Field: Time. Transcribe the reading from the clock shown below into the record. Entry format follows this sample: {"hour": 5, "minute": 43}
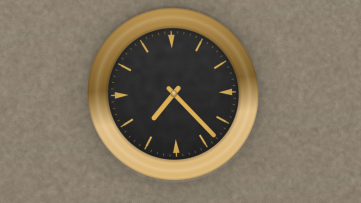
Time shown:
{"hour": 7, "minute": 23}
